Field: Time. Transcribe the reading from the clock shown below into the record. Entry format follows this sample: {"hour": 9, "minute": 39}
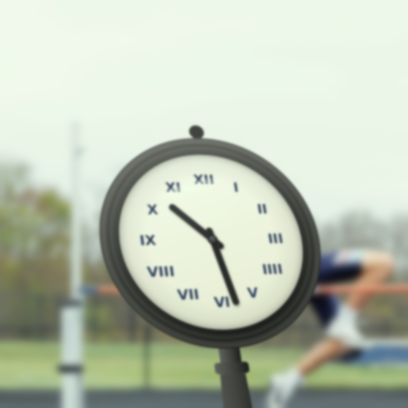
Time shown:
{"hour": 10, "minute": 28}
